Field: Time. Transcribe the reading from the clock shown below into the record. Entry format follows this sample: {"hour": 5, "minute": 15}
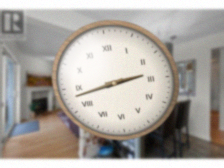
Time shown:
{"hour": 2, "minute": 43}
